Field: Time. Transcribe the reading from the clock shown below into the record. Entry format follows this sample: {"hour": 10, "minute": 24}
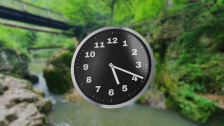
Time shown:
{"hour": 5, "minute": 19}
